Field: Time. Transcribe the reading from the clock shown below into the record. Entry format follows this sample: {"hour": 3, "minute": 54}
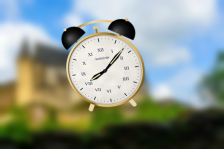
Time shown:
{"hour": 8, "minute": 8}
